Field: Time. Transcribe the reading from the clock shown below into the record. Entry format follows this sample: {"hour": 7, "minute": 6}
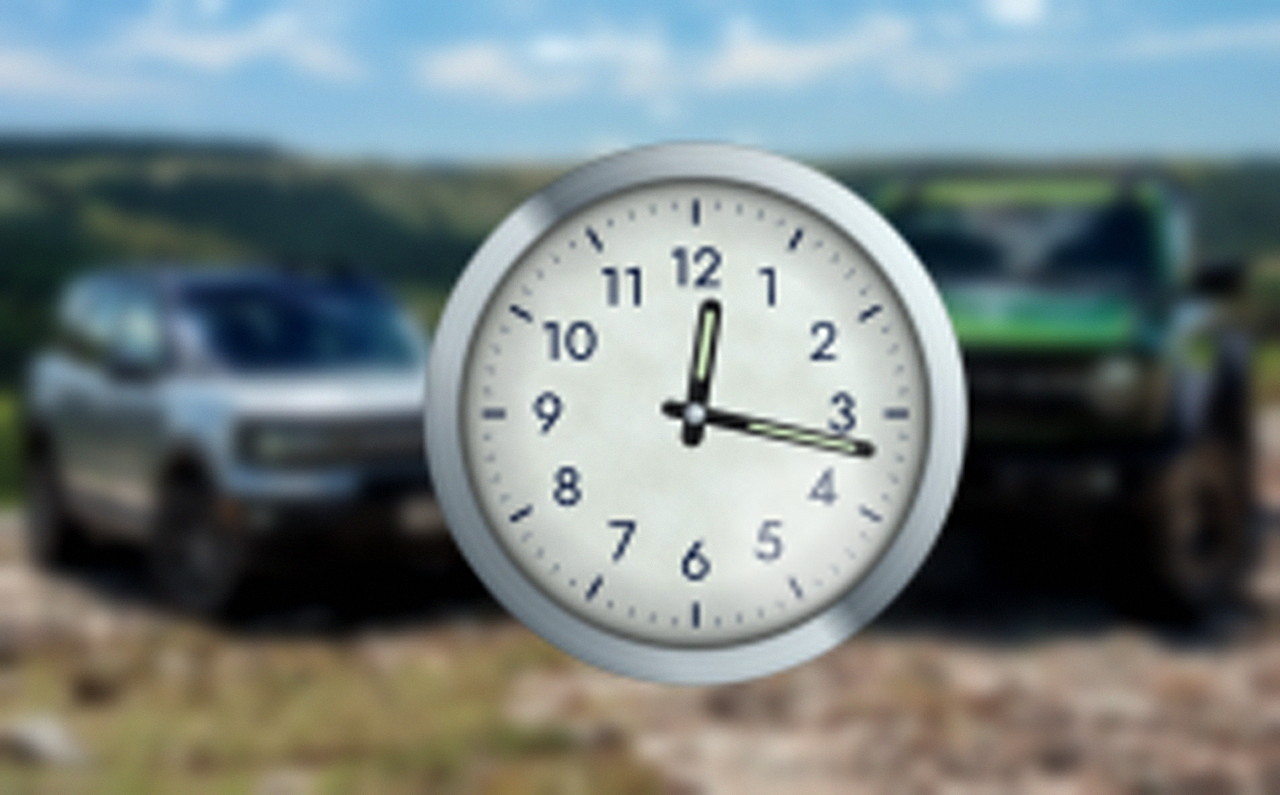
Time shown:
{"hour": 12, "minute": 17}
